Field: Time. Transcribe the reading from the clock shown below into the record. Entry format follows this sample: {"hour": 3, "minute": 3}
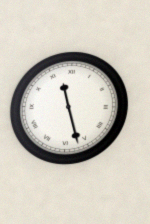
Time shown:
{"hour": 11, "minute": 27}
